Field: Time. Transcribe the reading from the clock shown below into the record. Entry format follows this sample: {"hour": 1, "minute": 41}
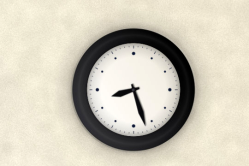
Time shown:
{"hour": 8, "minute": 27}
